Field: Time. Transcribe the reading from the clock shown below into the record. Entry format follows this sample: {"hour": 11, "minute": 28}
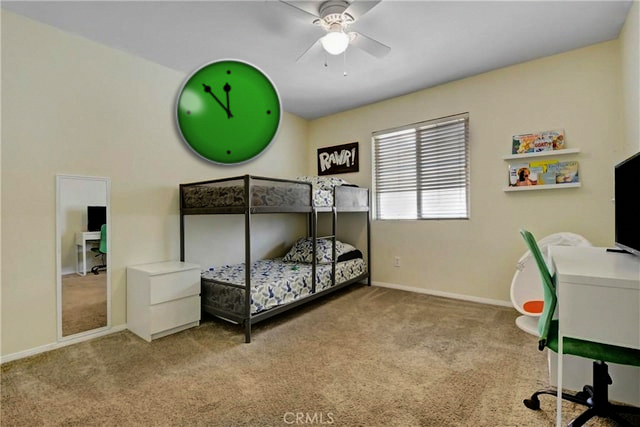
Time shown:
{"hour": 11, "minute": 53}
